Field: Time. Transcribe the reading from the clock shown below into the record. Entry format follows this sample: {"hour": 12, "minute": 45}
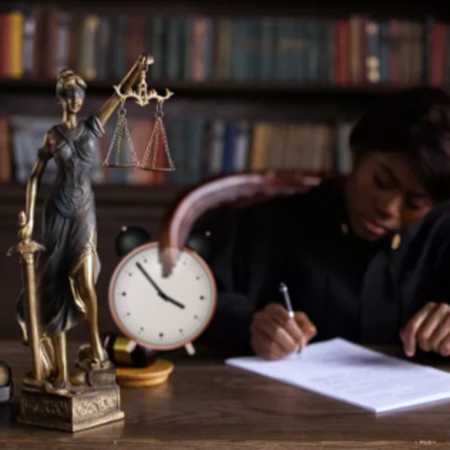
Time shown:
{"hour": 3, "minute": 53}
